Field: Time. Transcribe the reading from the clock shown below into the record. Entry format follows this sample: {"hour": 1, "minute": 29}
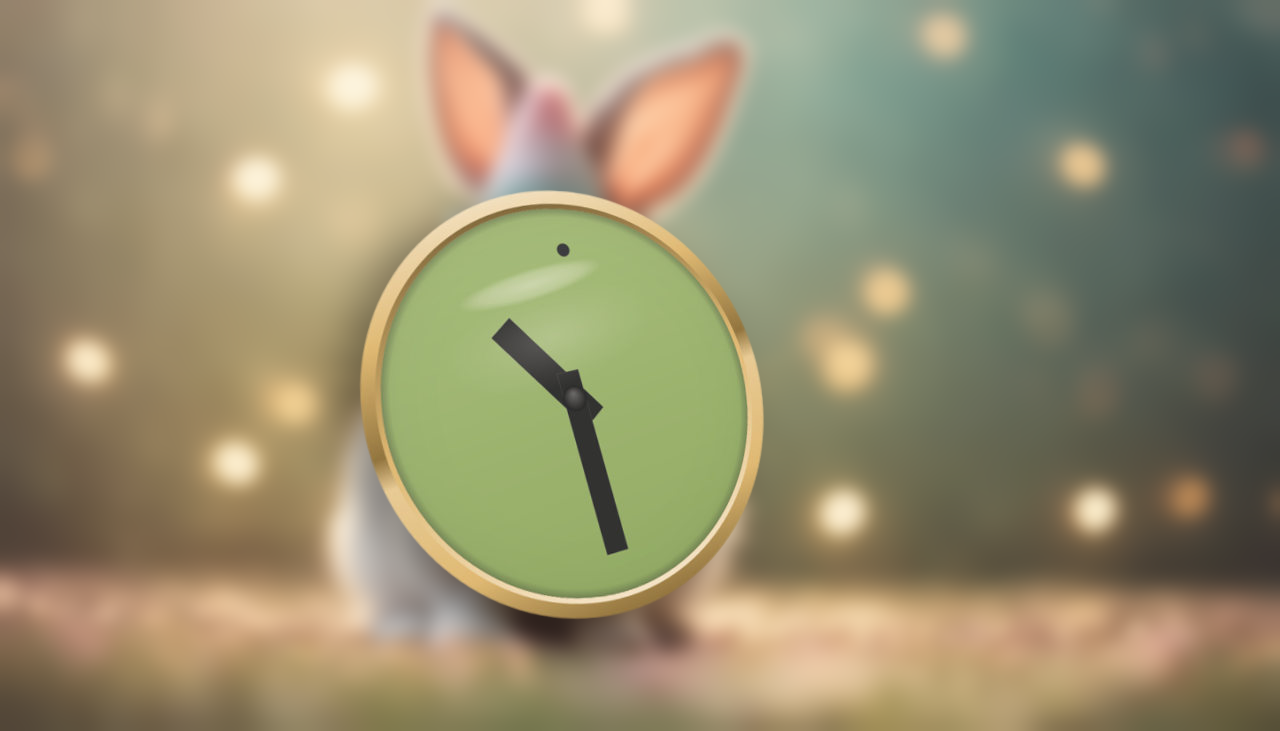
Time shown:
{"hour": 10, "minute": 28}
